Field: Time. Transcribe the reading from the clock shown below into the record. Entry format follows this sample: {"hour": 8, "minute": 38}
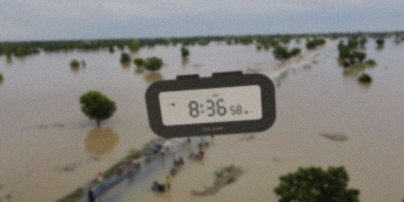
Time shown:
{"hour": 8, "minute": 36}
